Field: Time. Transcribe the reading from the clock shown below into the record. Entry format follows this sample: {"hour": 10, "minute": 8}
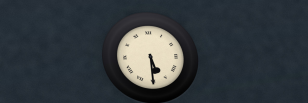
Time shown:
{"hour": 5, "minute": 30}
